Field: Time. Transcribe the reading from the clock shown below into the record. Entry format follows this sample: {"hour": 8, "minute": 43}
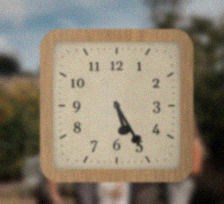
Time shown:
{"hour": 5, "minute": 25}
